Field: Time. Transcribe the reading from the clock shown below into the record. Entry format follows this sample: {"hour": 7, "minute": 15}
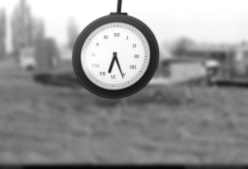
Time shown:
{"hour": 6, "minute": 26}
